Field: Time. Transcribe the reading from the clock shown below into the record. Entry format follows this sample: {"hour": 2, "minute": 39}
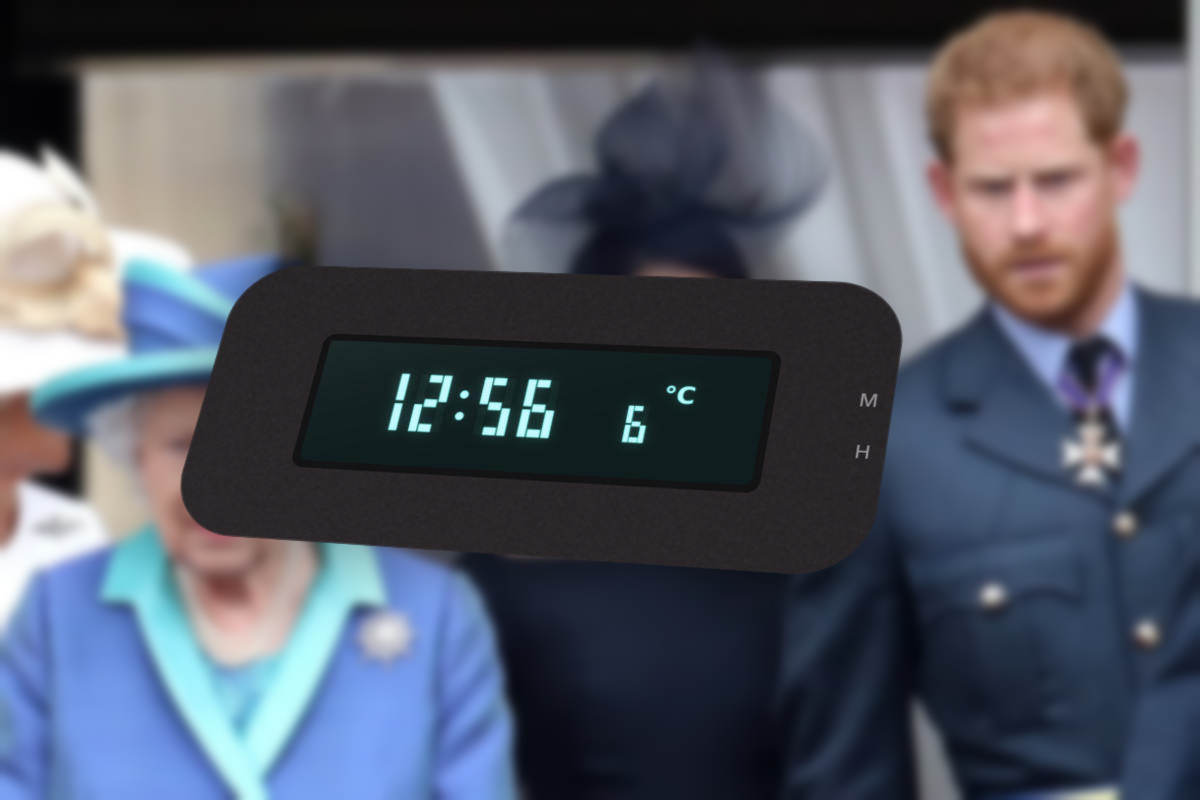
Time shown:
{"hour": 12, "minute": 56}
